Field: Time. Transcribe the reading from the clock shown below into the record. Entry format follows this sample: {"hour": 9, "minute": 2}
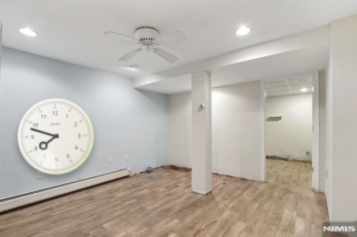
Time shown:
{"hour": 7, "minute": 48}
